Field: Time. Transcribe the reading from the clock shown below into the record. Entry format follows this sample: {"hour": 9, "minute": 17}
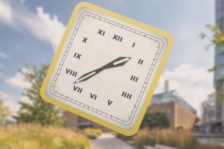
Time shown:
{"hour": 1, "minute": 37}
